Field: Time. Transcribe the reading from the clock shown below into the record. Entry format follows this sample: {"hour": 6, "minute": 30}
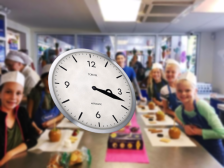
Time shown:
{"hour": 3, "minute": 18}
